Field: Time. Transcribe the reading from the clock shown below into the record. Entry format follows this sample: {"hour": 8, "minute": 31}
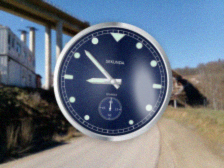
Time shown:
{"hour": 8, "minute": 52}
